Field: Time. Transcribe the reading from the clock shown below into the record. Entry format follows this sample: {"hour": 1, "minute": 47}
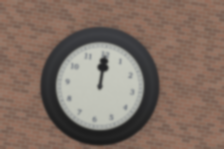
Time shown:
{"hour": 12, "minute": 0}
